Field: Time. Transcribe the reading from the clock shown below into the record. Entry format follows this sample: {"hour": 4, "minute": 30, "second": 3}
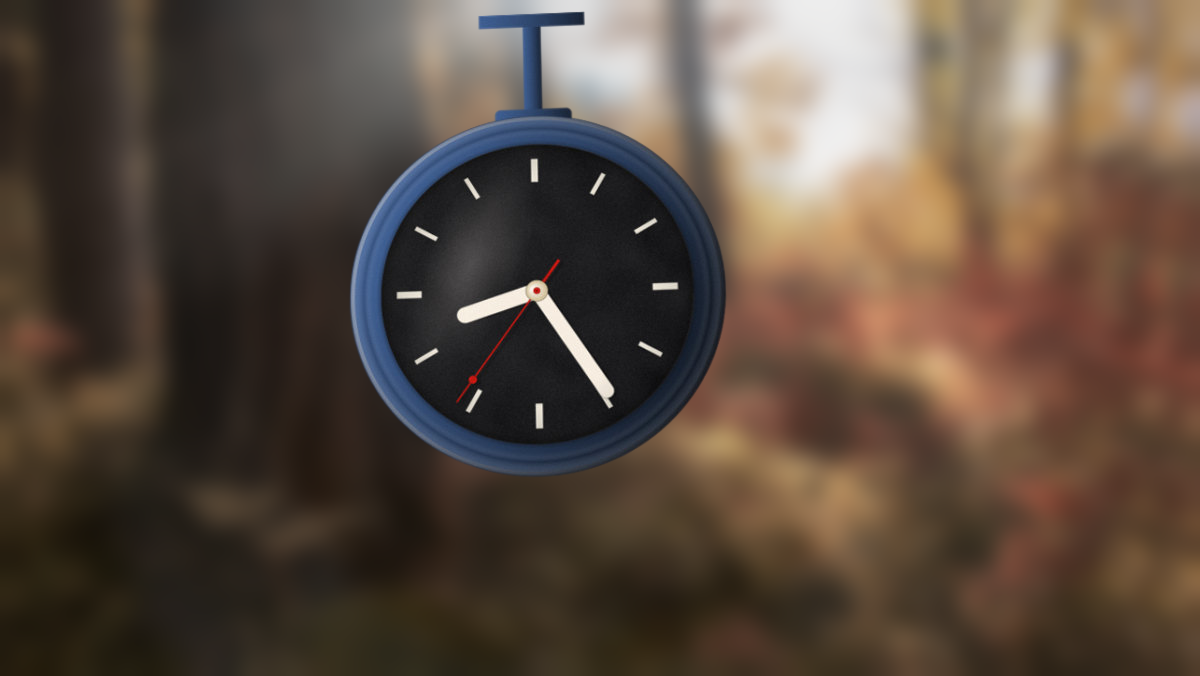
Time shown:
{"hour": 8, "minute": 24, "second": 36}
